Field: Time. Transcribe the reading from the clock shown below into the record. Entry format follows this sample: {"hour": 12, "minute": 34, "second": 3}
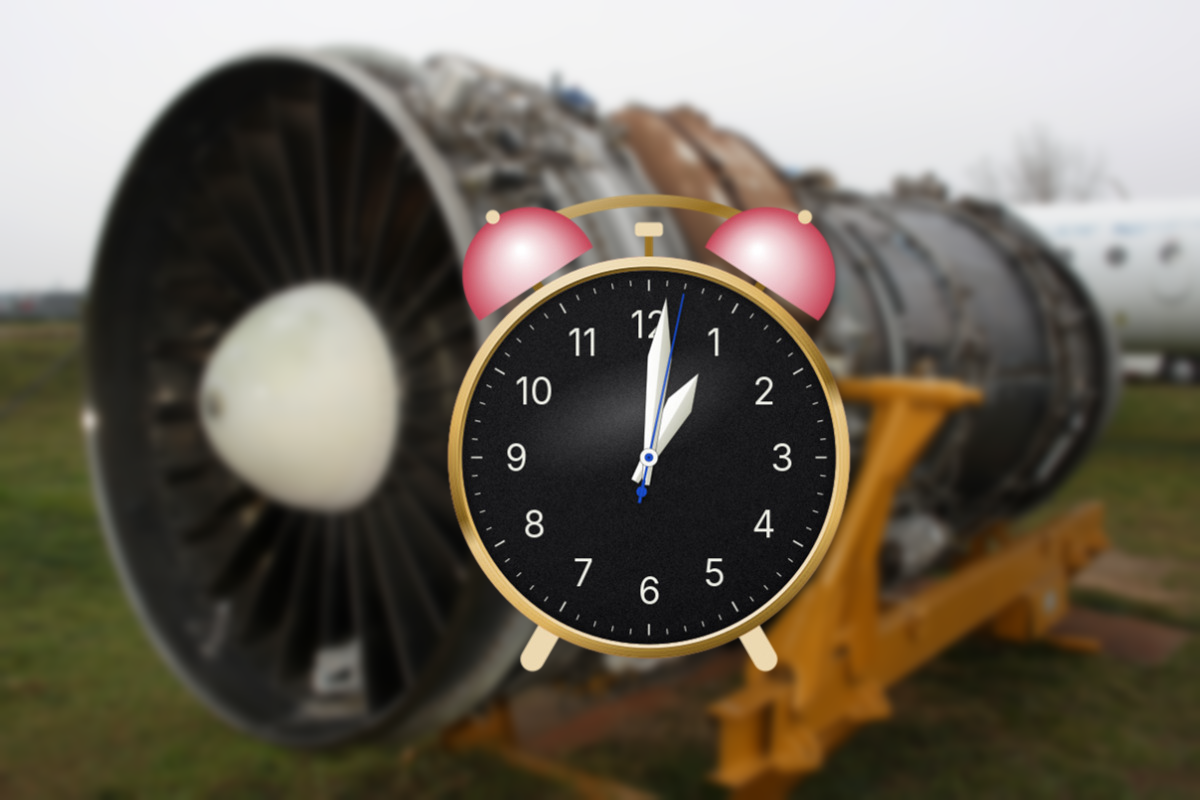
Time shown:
{"hour": 1, "minute": 1, "second": 2}
